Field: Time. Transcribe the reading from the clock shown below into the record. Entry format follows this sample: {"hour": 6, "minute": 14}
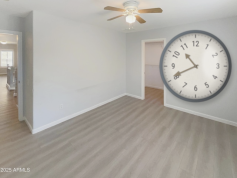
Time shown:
{"hour": 10, "minute": 41}
